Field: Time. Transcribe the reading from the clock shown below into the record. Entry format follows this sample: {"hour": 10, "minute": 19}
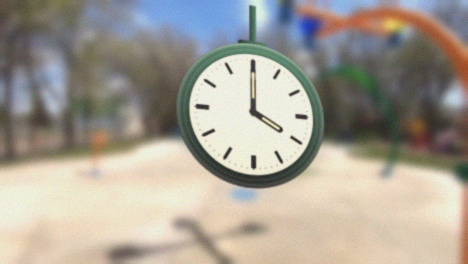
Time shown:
{"hour": 4, "minute": 0}
